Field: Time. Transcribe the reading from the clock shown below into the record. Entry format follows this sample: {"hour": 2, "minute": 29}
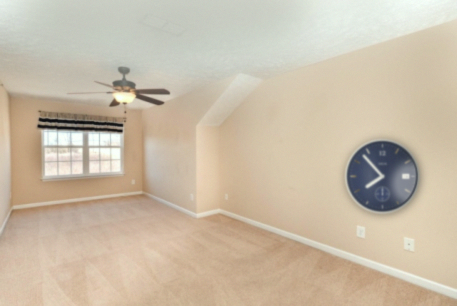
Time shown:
{"hour": 7, "minute": 53}
